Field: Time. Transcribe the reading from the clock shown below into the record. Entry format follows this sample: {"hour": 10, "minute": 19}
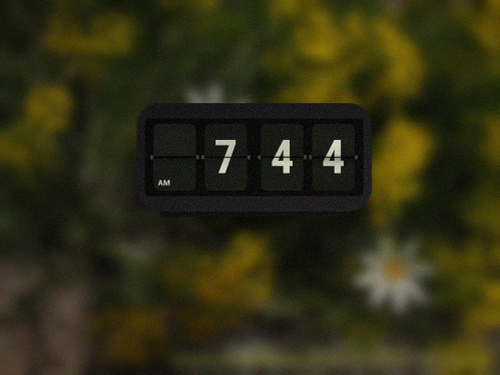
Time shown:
{"hour": 7, "minute": 44}
